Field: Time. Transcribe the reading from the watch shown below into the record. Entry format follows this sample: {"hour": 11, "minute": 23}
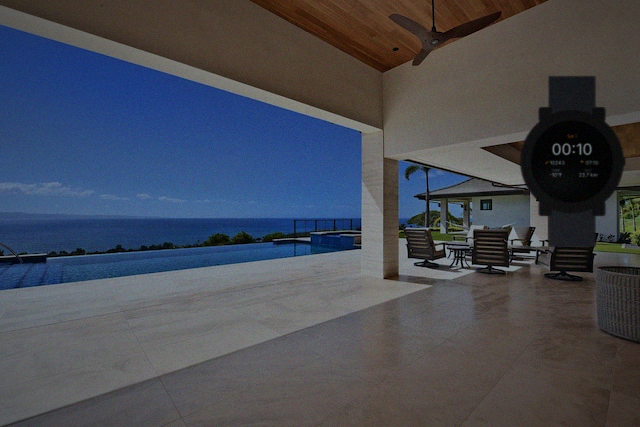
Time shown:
{"hour": 0, "minute": 10}
